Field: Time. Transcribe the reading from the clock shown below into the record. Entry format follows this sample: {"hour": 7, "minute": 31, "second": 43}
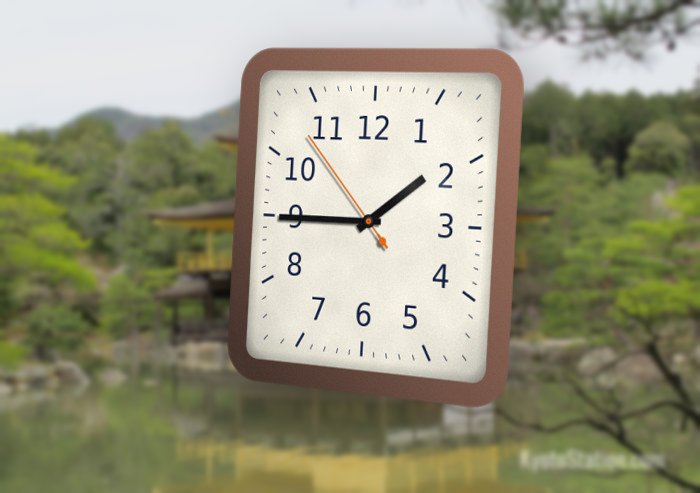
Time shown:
{"hour": 1, "minute": 44, "second": 53}
